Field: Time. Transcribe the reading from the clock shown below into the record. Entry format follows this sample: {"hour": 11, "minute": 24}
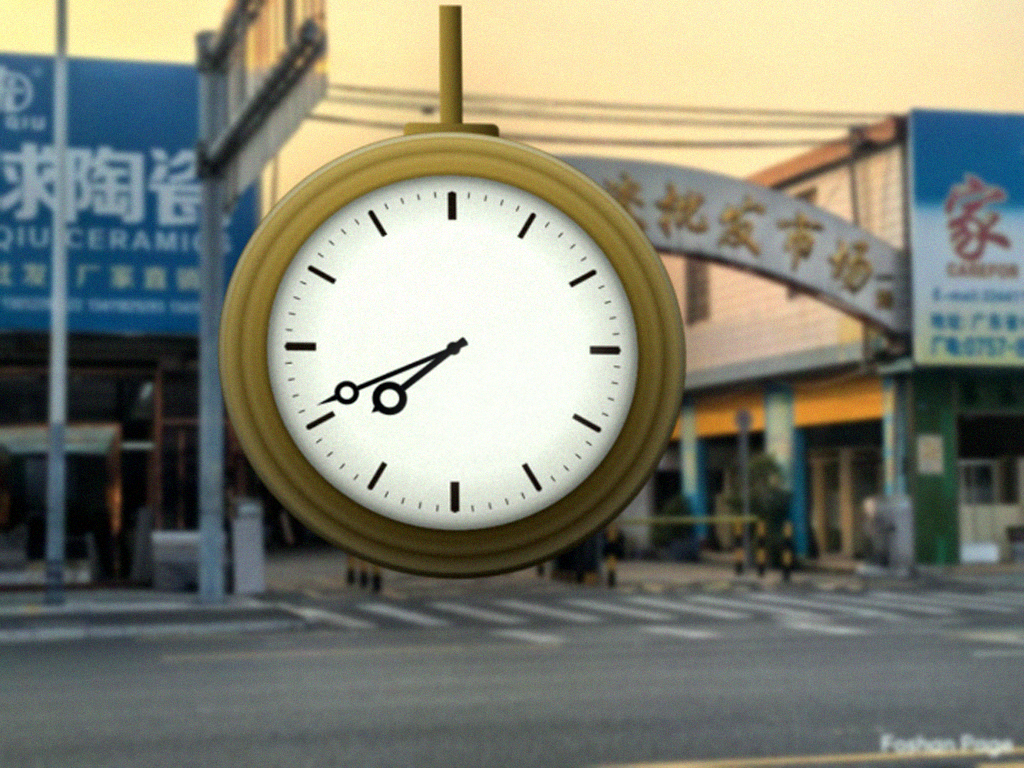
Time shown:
{"hour": 7, "minute": 41}
